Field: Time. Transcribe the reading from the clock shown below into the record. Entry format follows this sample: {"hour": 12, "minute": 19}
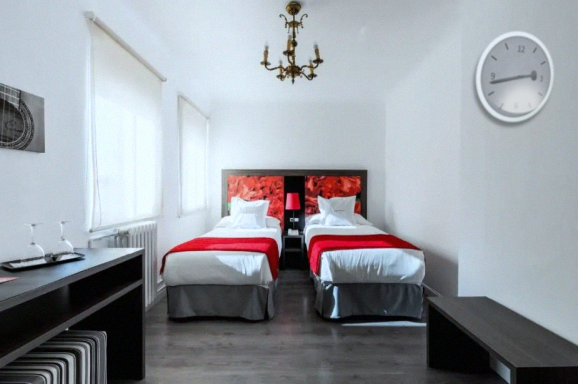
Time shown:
{"hour": 2, "minute": 43}
